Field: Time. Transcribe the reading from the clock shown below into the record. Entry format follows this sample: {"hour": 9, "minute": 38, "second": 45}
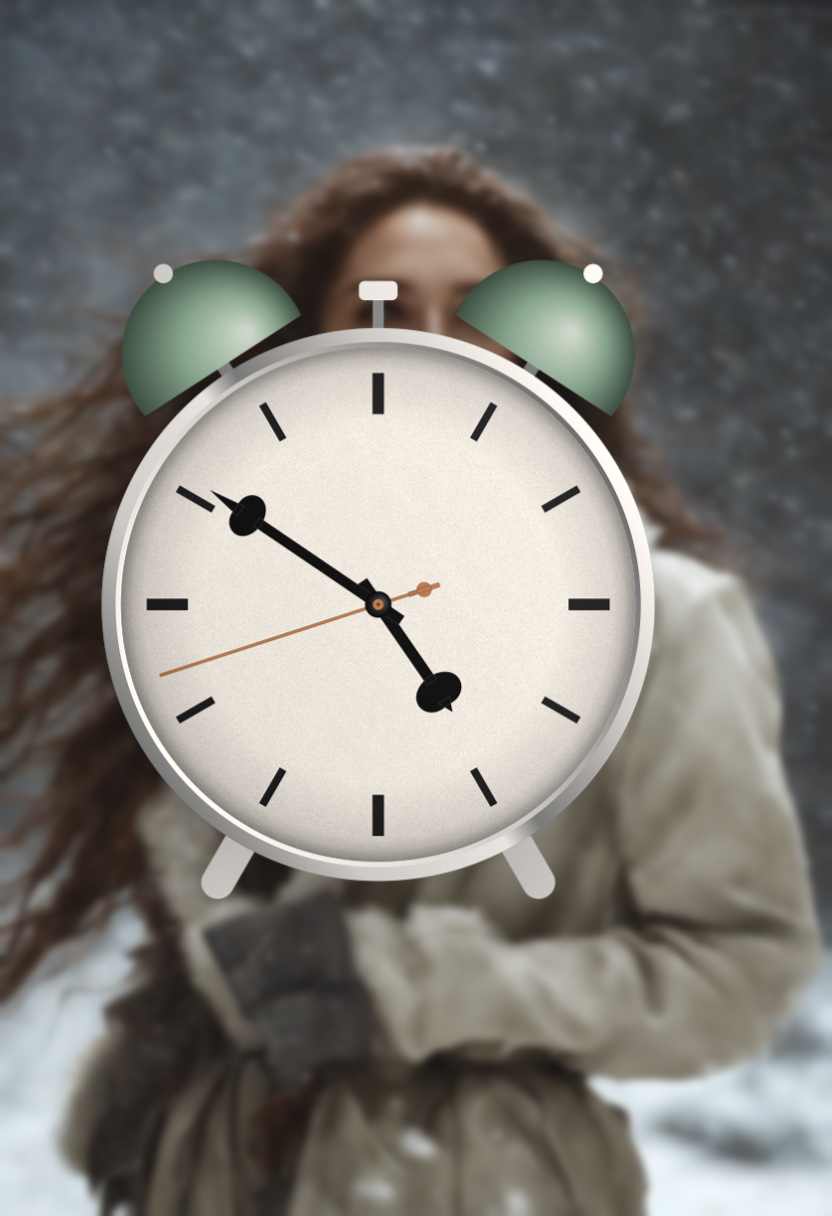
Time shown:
{"hour": 4, "minute": 50, "second": 42}
